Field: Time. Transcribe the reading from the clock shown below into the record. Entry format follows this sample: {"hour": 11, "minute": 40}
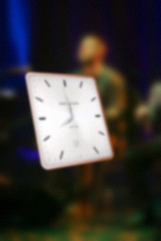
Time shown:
{"hour": 7, "minute": 59}
